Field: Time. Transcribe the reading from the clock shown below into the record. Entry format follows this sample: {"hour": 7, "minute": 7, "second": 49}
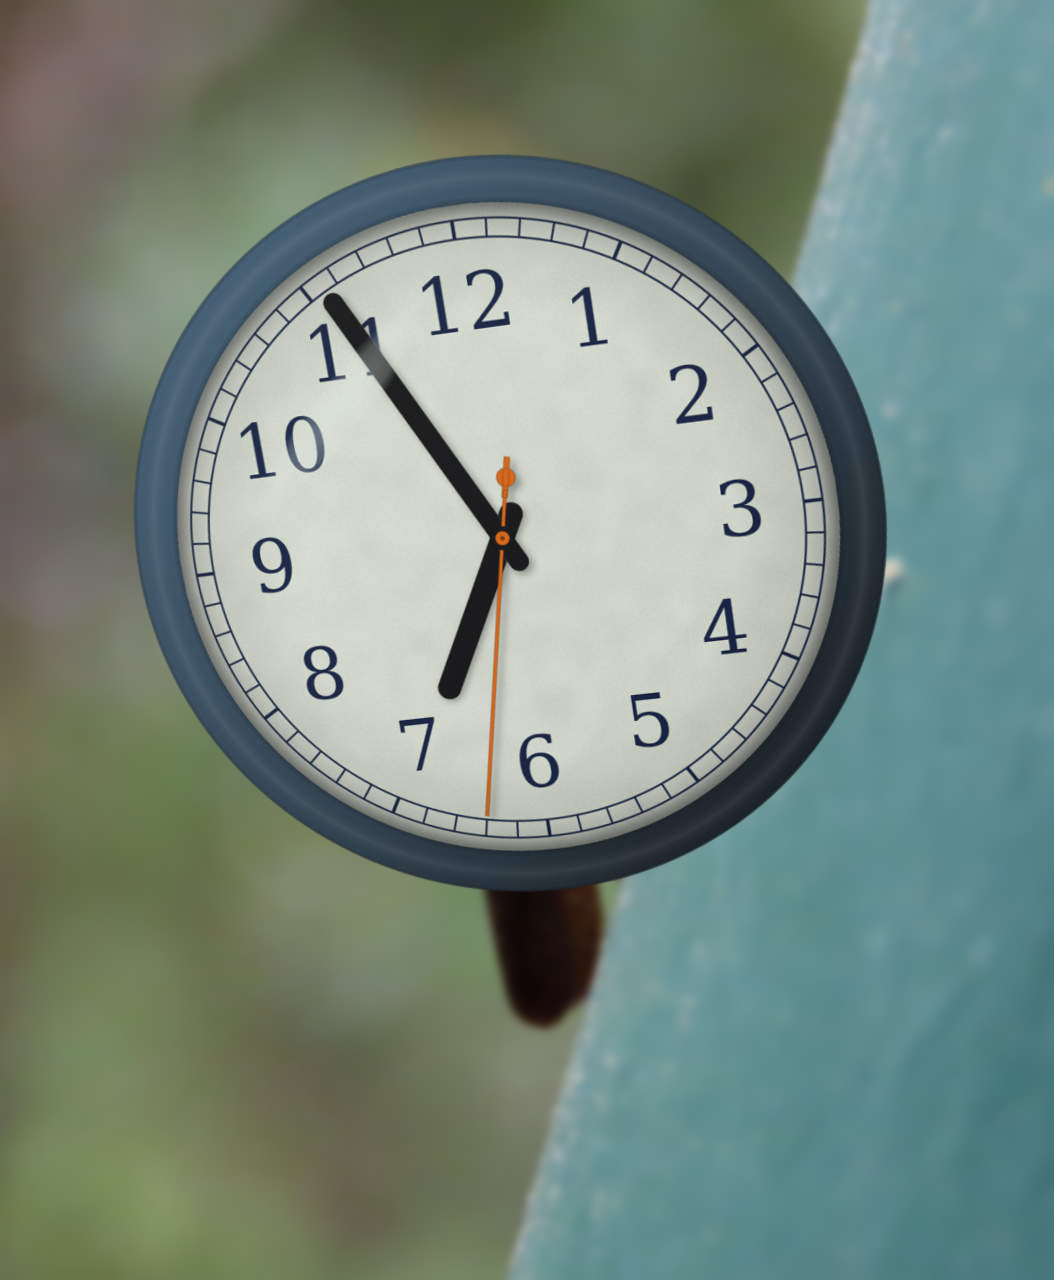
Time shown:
{"hour": 6, "minute": 55, "second": 32}
